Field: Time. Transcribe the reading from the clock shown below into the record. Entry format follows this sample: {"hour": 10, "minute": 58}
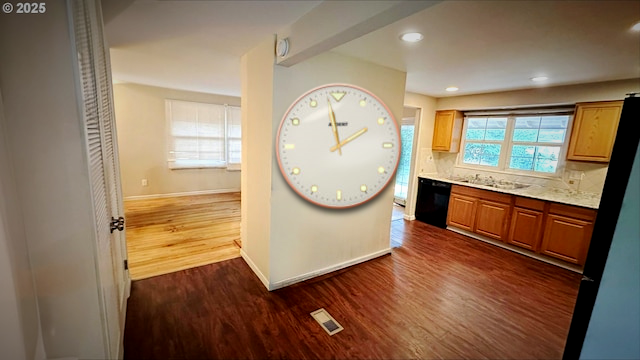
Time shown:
{"hour": 1, "minute": 58}
